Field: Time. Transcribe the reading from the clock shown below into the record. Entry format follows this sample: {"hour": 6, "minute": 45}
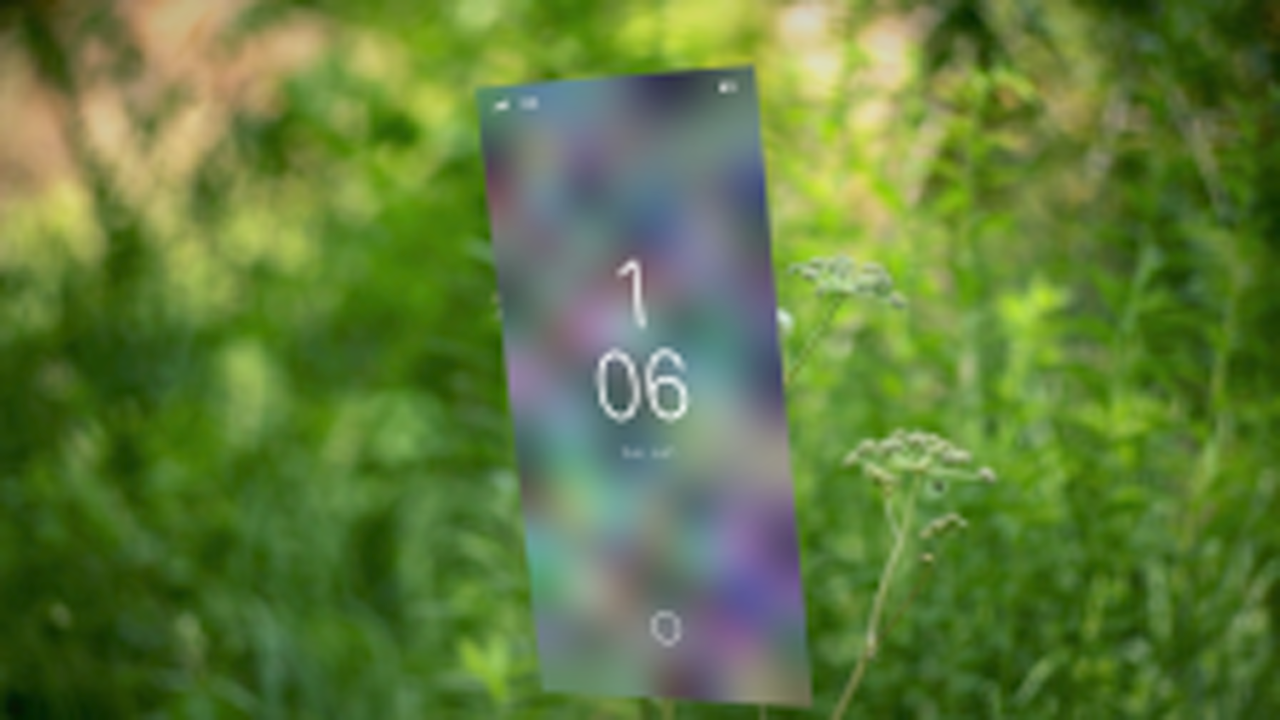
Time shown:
{"hour": 1, "minute": 6}
